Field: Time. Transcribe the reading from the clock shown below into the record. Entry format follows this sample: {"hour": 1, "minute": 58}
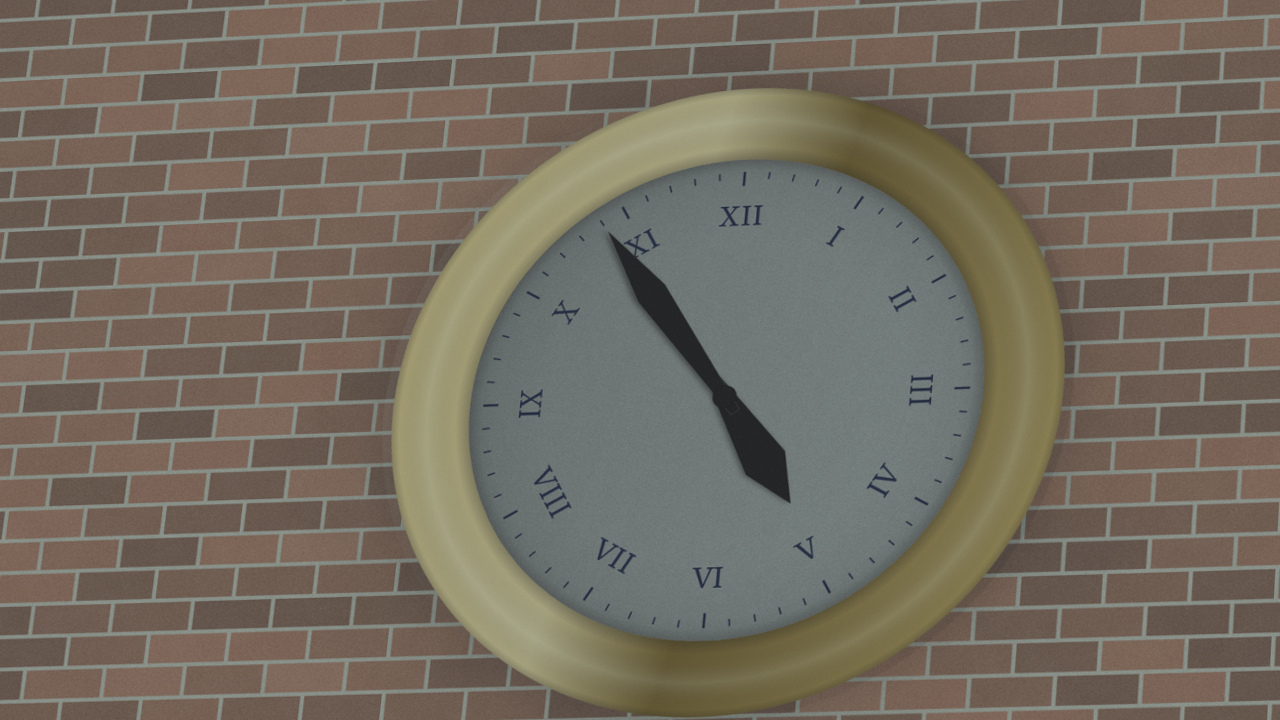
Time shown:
{"hour": 4, "minute": 54}
